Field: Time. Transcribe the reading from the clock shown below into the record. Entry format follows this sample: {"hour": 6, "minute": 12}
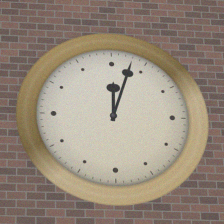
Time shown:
{"hour": 12, "minute": 3}
